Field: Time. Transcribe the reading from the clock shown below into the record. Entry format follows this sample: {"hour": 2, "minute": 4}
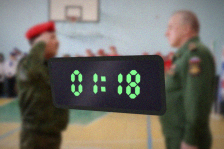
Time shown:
{"hour": 1, "minute": 18}
